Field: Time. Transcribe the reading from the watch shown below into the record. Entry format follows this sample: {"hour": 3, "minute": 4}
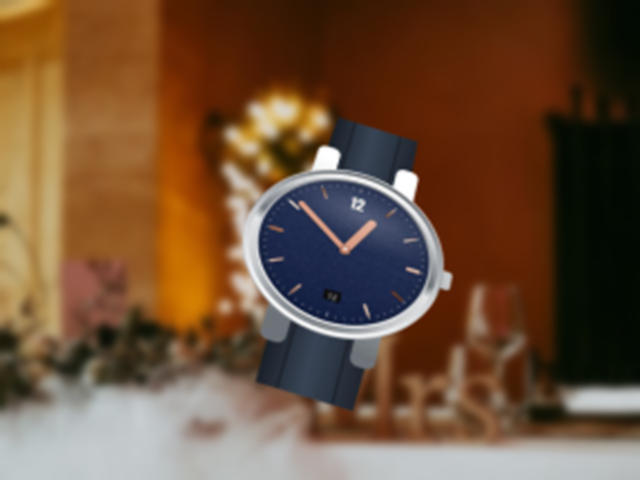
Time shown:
{"hour": 12, "minute": 51}
